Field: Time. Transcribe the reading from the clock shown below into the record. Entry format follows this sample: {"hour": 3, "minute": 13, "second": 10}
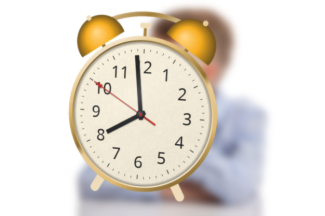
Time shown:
{"hour": 7, "minute": 58, "second": 50}
